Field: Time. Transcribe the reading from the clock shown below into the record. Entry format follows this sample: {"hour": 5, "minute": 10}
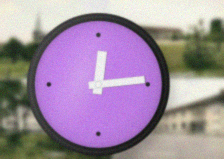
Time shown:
{"hour": 12, "minute": 14}
